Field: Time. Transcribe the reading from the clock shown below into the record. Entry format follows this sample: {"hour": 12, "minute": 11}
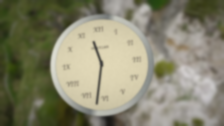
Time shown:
{"hour": 11, "minute": 32}
